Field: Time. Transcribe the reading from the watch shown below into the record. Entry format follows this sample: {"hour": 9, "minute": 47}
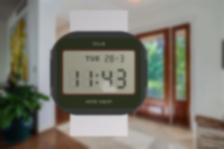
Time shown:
{"hour": 11, "minute": 43}
